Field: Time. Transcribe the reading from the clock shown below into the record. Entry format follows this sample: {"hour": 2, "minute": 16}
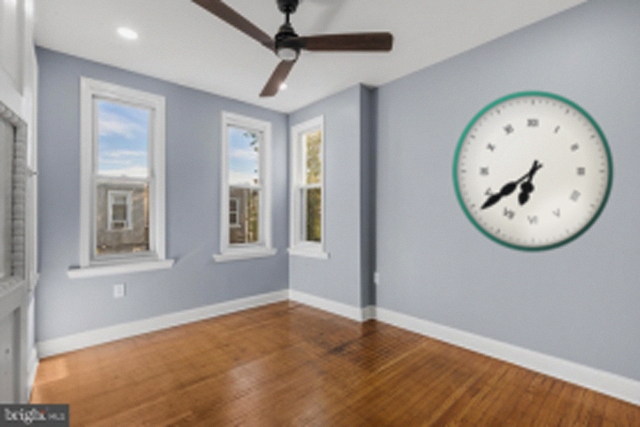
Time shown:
{"hour": 6, "minute": 39}
